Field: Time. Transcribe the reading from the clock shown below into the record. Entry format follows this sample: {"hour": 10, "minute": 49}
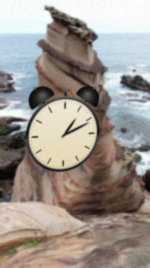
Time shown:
{"hour": 1, "minute": 11}
